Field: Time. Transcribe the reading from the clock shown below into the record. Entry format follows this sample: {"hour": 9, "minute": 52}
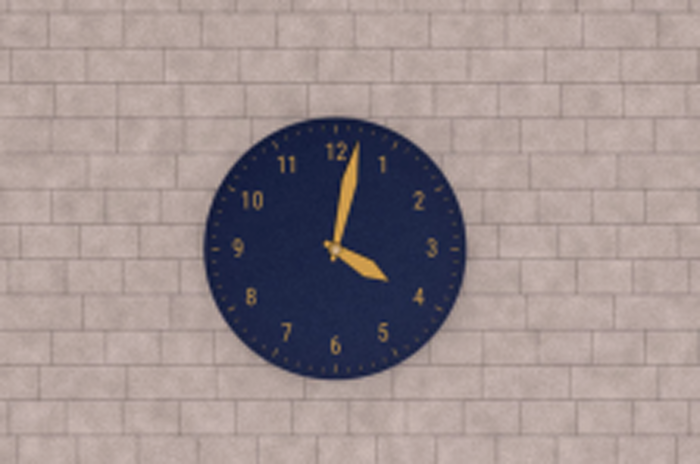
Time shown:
{"hour": 4, "minute": 2}
